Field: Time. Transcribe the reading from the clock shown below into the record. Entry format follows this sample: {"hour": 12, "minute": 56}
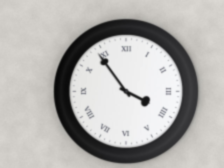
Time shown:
{"hour": 3, "minute": 54}
